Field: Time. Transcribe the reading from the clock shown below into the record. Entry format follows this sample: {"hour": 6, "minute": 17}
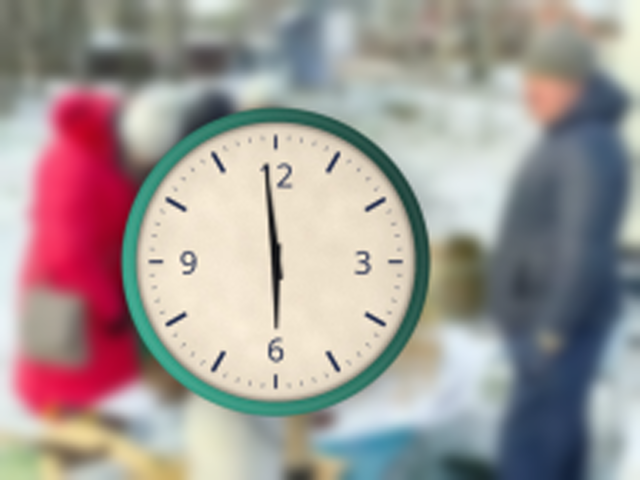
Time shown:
{"hour": 5, "minute": 59}
